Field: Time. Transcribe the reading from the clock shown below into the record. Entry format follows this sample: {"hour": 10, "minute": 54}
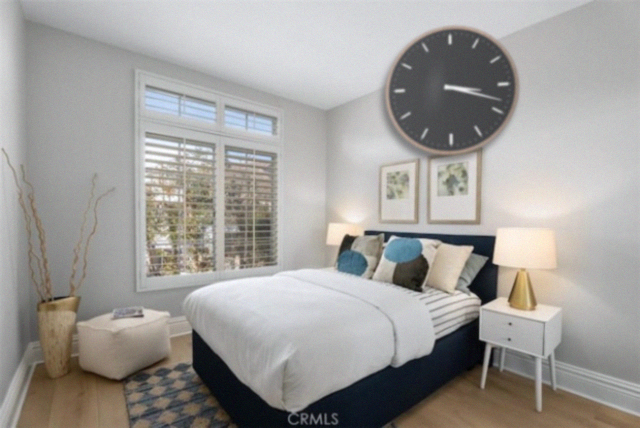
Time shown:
{"hour": 3, "minute": 18}
